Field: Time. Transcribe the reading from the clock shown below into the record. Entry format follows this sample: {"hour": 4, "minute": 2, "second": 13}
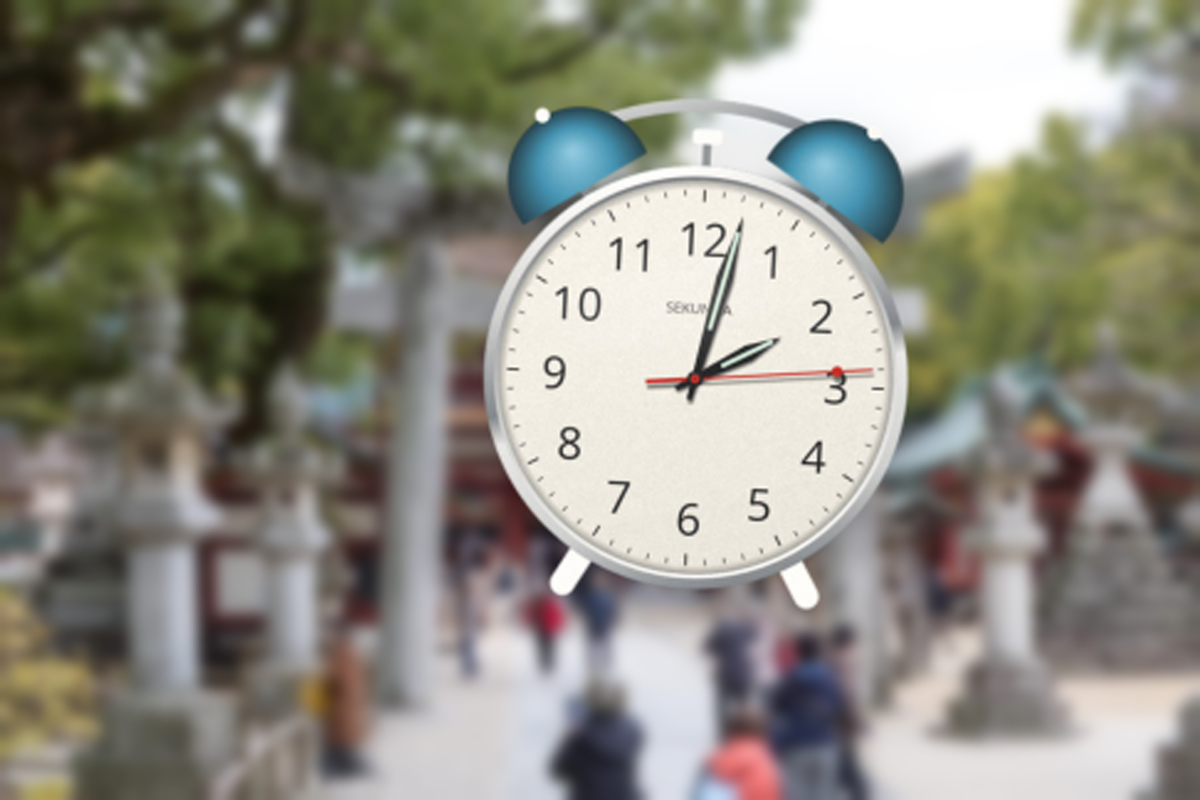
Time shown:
{"hour": 2, "minute": 2, "second": 14}
